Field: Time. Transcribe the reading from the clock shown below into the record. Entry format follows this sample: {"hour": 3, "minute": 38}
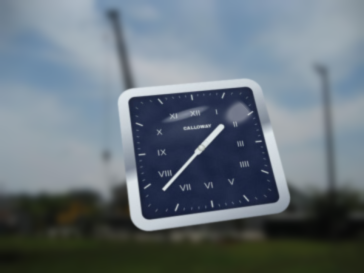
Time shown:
{"hour": 1, "minute": 38}
